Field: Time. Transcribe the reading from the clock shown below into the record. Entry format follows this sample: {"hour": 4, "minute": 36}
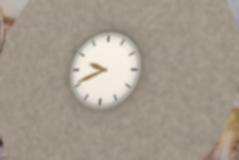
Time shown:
{"hour": 9, "minute": 41}
